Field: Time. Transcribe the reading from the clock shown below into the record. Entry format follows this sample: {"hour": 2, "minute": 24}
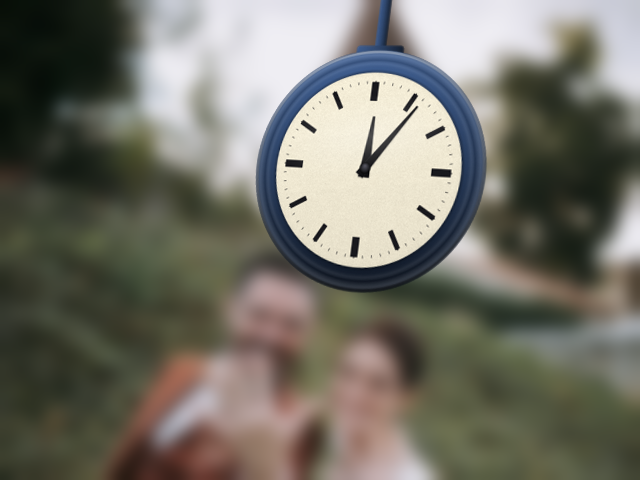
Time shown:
{"hour": 12, "minute": 6}
